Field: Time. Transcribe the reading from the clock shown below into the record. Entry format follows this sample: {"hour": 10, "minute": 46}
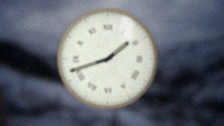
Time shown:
{"hour": 1, "minute": 42}
